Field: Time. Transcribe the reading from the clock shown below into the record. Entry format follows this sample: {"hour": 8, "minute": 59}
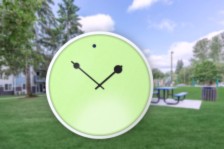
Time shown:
{"hour": 1, "minute": 53}
